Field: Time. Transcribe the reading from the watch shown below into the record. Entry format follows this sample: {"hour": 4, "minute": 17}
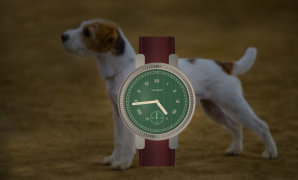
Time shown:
{"hour": 4, "minute": 44}
